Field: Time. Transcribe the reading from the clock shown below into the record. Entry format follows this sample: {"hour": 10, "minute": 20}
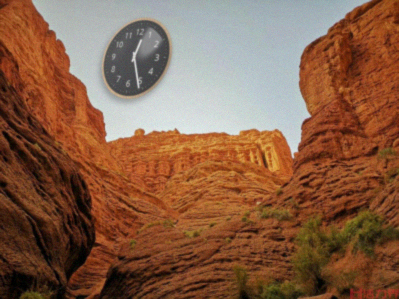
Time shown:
{"hour": 12, "minute": 26}
